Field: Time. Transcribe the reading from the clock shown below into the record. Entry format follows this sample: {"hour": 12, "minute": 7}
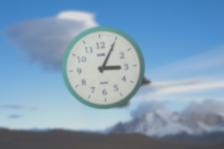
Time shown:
{"hour": 3, "minute": 5}
